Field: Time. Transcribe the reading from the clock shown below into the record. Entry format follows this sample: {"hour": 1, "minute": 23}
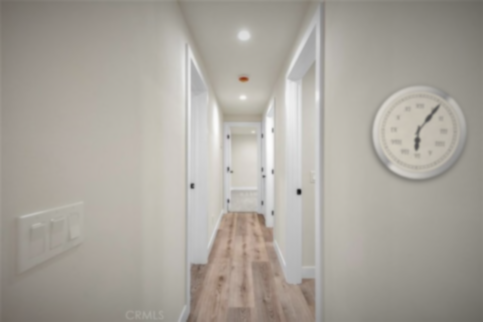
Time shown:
{"hour": 6, "minute": 6}
